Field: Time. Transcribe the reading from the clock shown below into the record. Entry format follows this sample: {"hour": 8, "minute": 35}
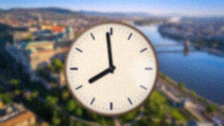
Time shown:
{"hour": 7, "minute": 59}
